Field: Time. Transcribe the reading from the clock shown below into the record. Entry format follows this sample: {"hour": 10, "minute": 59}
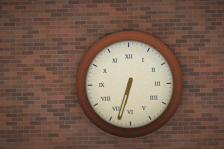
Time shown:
{"hour": 6, "minute": 33}
